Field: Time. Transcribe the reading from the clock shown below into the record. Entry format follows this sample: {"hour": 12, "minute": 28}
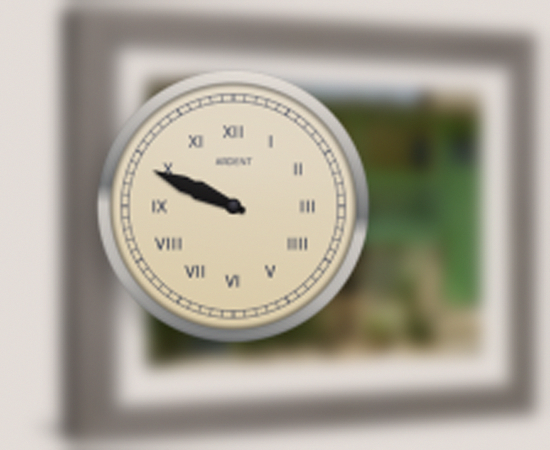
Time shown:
{"hour": 9, "minute": 49}
